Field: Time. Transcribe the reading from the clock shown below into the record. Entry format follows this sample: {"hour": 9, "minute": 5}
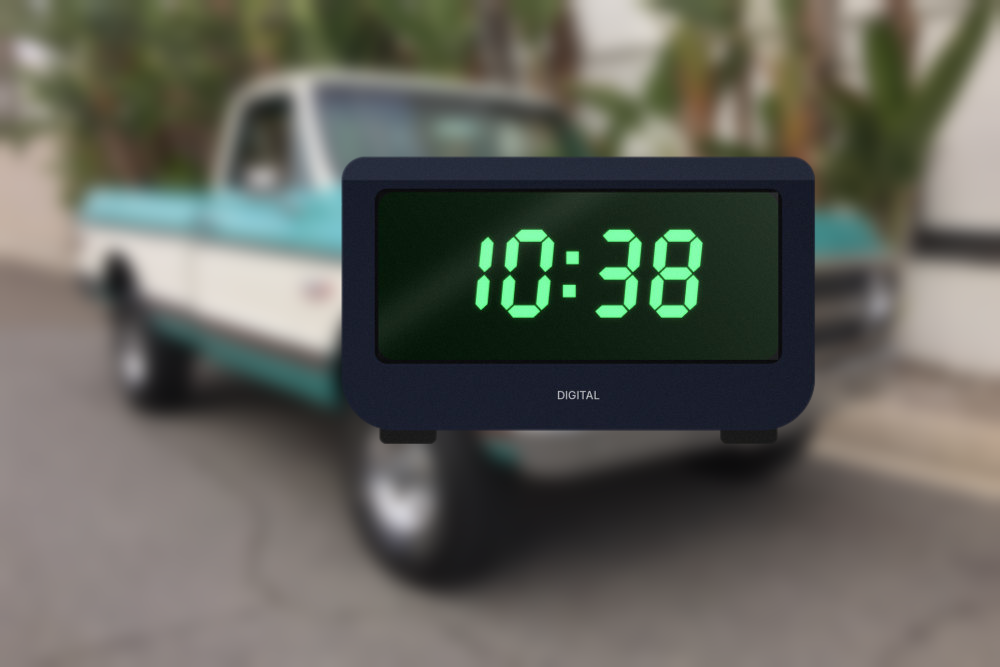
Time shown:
{"hour": 10, "minute": 38}
